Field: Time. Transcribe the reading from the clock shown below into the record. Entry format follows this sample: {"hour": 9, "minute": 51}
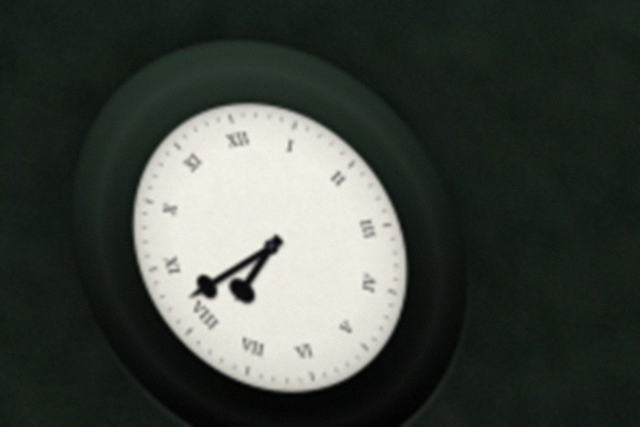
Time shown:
{"hour": 7, "minute": 42}
